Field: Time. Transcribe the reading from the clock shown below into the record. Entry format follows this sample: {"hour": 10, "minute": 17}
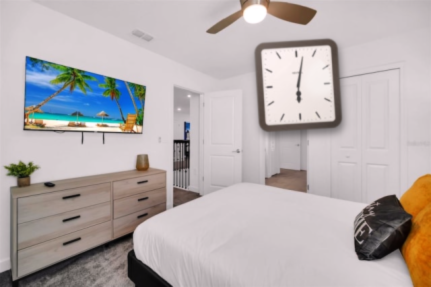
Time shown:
{"hour": 6, "minute": 2}
